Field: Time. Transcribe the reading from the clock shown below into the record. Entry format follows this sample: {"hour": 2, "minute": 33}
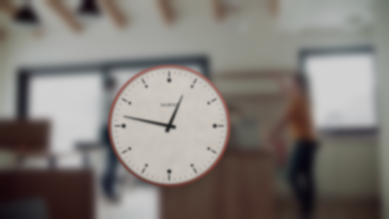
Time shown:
{"hour": 12, "minute": 47}
